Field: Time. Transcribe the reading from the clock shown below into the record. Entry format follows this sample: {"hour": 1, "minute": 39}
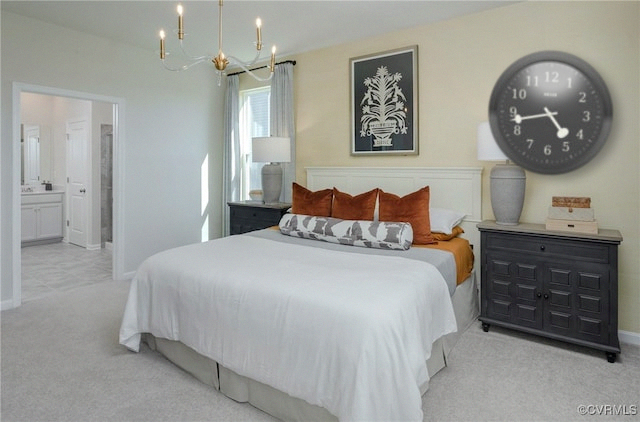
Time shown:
{"hour": 4, "minute": 43}
